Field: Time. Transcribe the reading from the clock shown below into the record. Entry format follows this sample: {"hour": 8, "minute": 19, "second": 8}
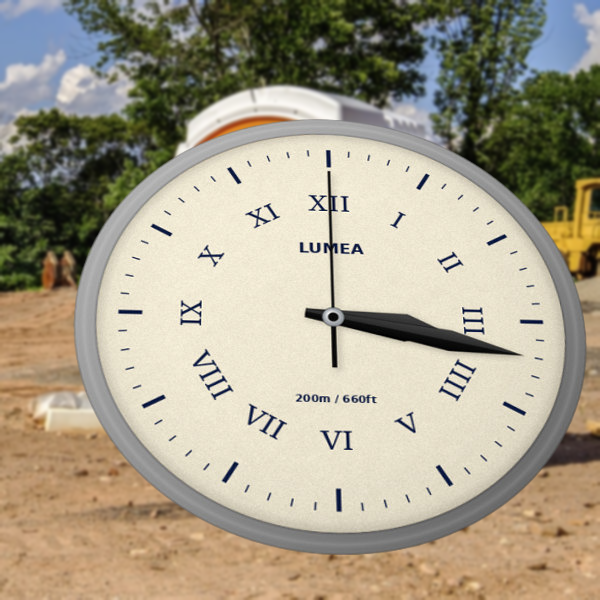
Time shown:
{"hour": 3, "minute": 17, "second": 0}
